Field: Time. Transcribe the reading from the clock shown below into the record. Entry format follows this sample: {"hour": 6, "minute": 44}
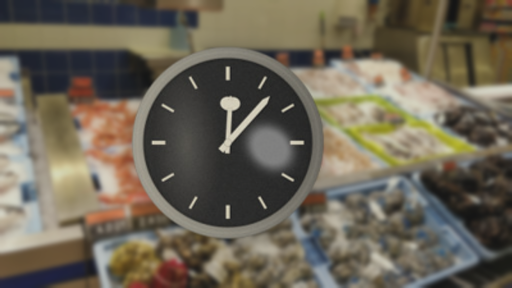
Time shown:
{"hour": 12, "minute": 7}
